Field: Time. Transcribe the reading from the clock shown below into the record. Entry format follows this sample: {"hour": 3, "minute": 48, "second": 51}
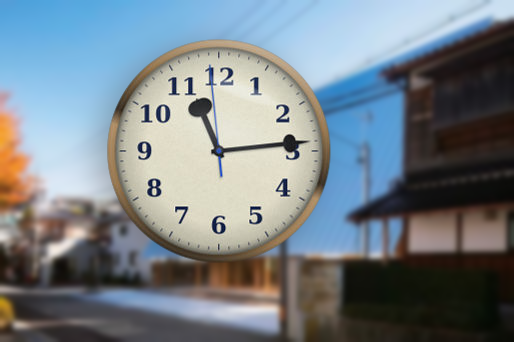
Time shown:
{"hour": 11, "minute": 13, "second": 59}
